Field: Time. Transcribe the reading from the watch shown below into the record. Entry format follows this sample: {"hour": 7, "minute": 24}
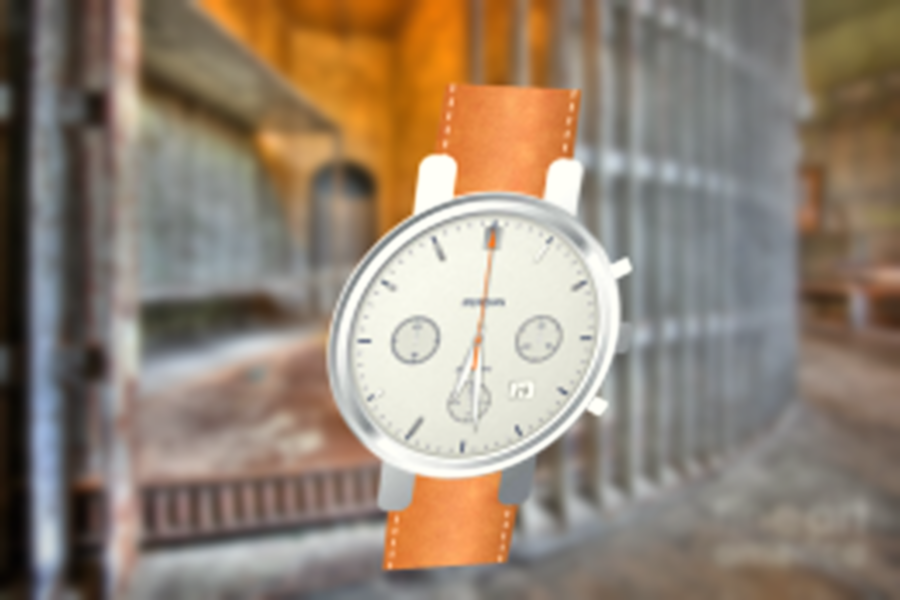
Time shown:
{"hour": 6, "minute": 29}
